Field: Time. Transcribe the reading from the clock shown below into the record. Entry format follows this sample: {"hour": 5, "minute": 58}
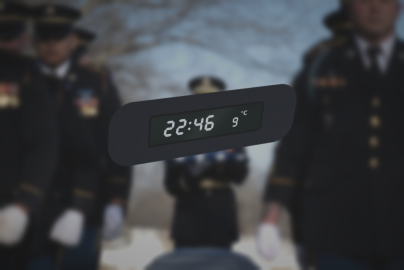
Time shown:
{"hour": 22, "minute": 46}
